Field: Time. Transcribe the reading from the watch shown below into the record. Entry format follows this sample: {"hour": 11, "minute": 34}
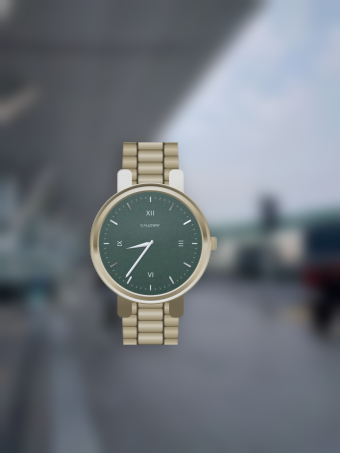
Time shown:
{"hour": 8, "minute": 36}
